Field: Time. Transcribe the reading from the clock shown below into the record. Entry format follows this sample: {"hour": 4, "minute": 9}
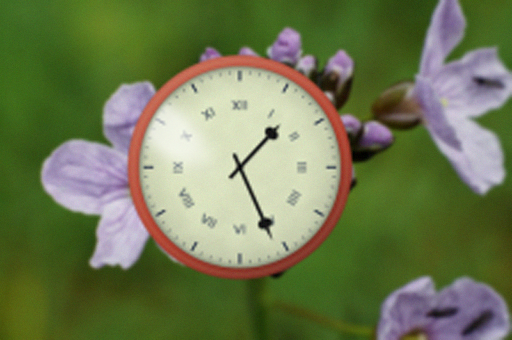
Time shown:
{"hour": 1, "minute": 26}
